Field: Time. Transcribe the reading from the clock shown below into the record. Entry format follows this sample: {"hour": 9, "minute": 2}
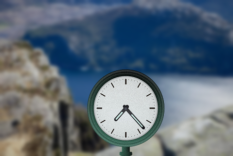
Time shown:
{"hour": 7, "minute": 23}
